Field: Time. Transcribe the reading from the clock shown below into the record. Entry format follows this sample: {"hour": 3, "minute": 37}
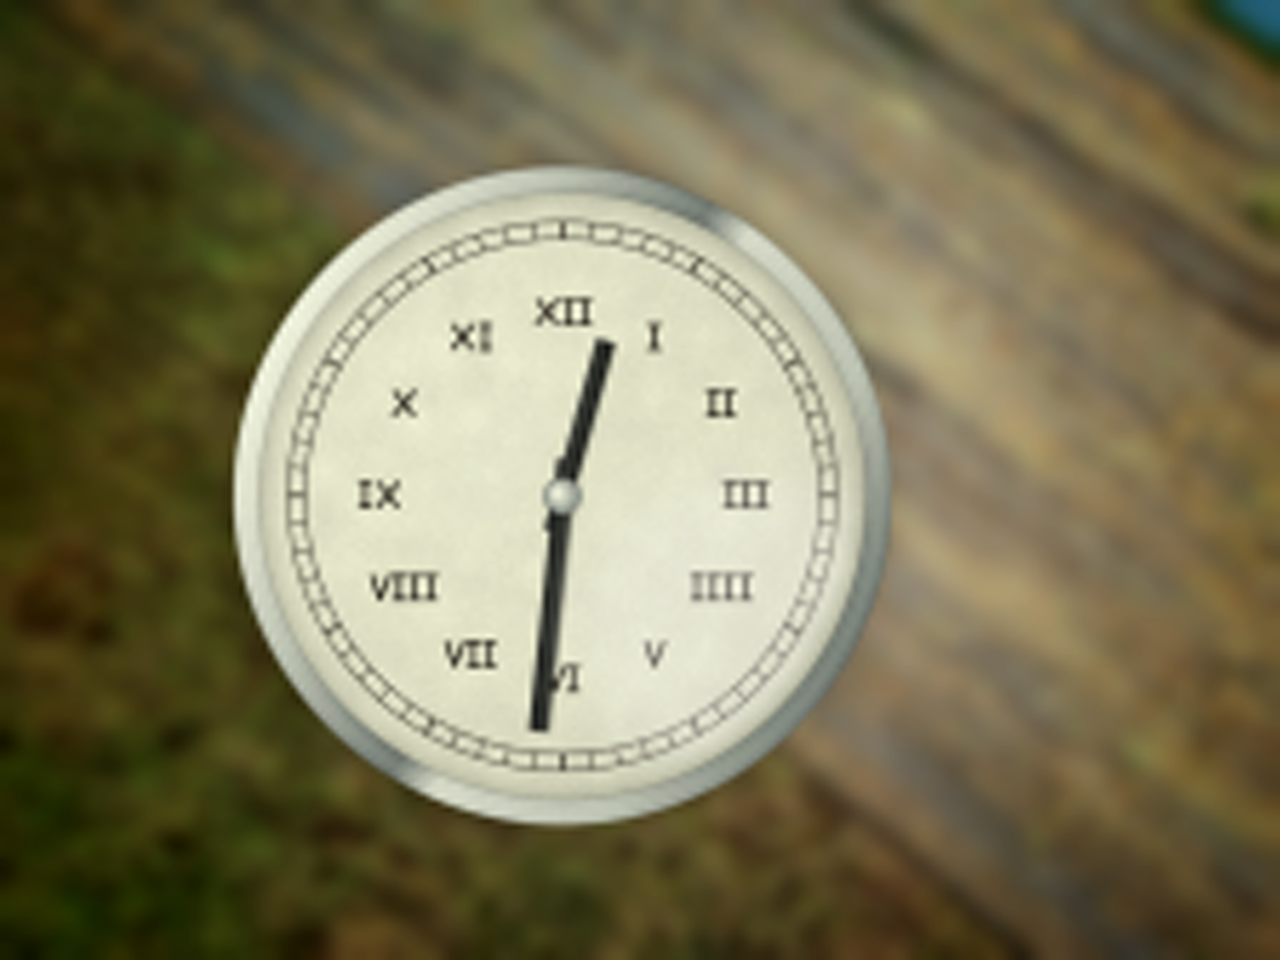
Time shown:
{"hour": 12, "minute": 31}
